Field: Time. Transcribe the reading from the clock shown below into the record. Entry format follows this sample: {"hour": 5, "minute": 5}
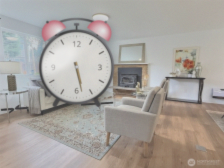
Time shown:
{"hour": 5, "minute": 28}
